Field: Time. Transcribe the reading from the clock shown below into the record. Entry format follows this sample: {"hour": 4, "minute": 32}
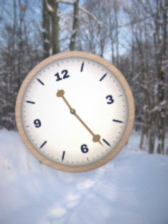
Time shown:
{"hour": 11, "minute": 26}
